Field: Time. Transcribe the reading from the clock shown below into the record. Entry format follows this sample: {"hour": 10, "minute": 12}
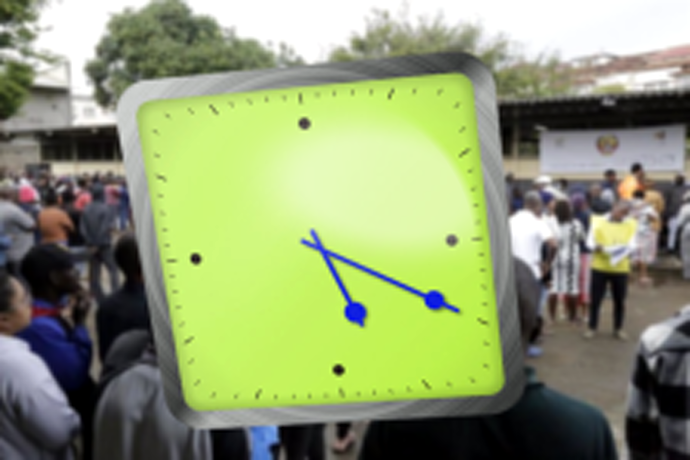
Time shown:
{"hour": 5, "minute": 20}
